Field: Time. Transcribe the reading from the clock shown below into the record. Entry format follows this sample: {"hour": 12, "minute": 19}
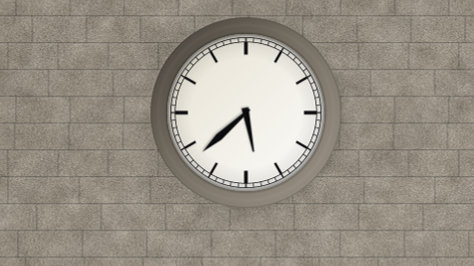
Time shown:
{"hour": 5, "minute": 38}
